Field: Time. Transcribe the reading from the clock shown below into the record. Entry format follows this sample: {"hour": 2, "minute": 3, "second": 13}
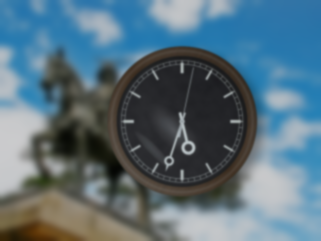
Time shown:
{"hour": 5, "minute": 33, "second": 2}
